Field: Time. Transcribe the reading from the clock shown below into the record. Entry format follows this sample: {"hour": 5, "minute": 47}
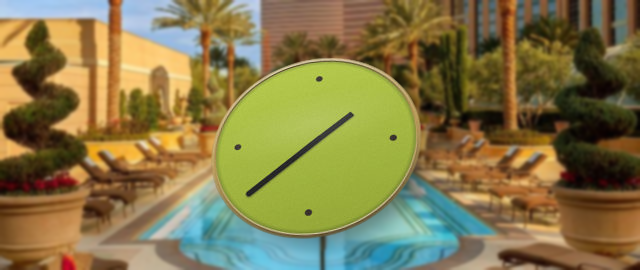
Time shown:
{"hour": 1, "minute": 38}
